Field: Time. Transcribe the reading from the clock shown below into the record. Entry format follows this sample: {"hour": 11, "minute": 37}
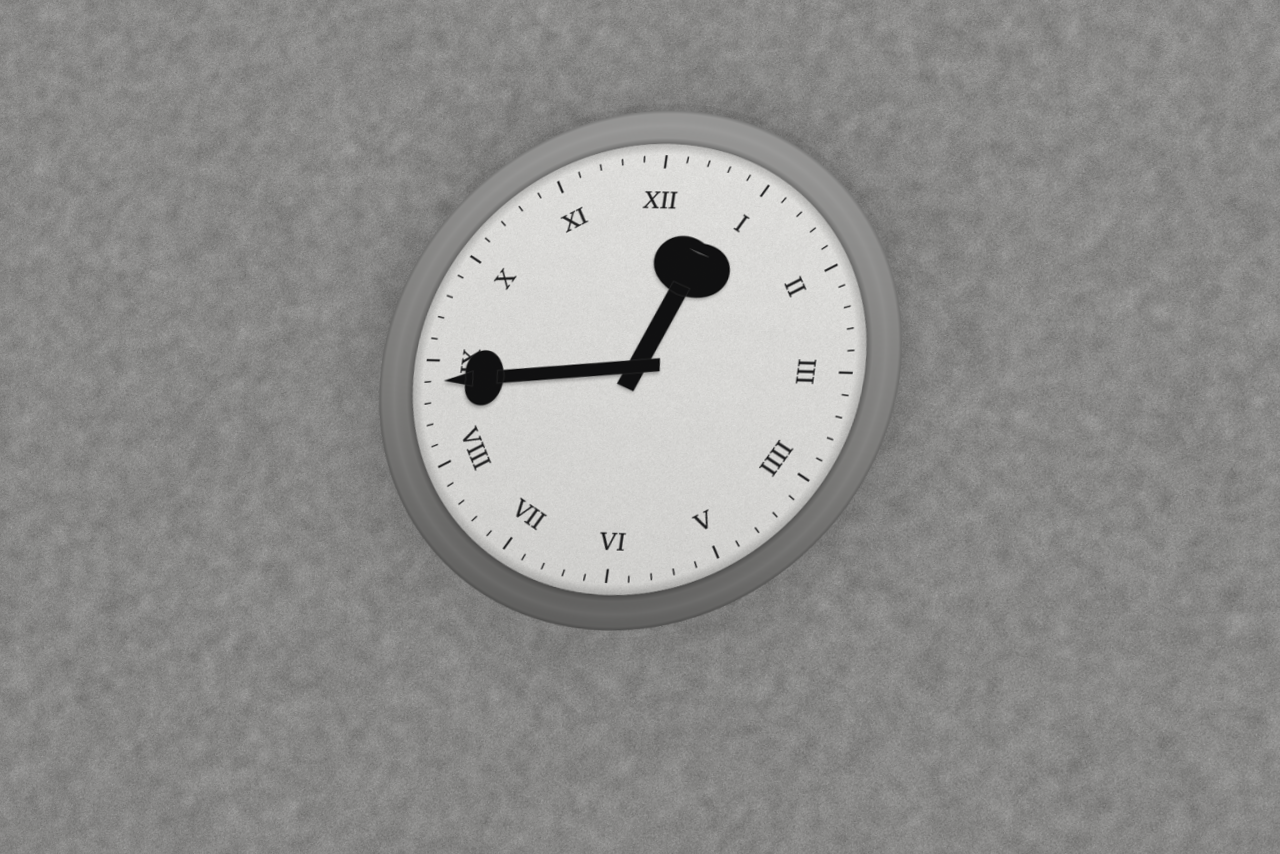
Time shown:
{"hour": 12, "minute": 44}
